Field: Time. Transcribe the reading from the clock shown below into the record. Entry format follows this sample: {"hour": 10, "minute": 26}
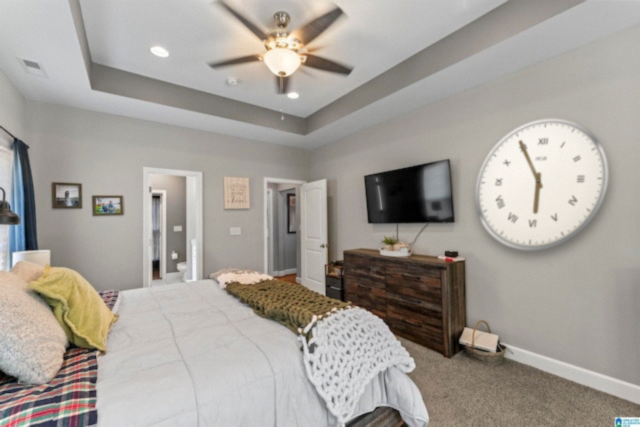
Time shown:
{"hour": 5, "minute": 55}
